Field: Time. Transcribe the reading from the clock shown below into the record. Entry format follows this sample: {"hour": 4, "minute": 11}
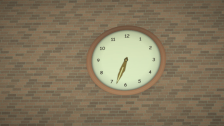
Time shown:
{"hour": 6, "minute": 33}
